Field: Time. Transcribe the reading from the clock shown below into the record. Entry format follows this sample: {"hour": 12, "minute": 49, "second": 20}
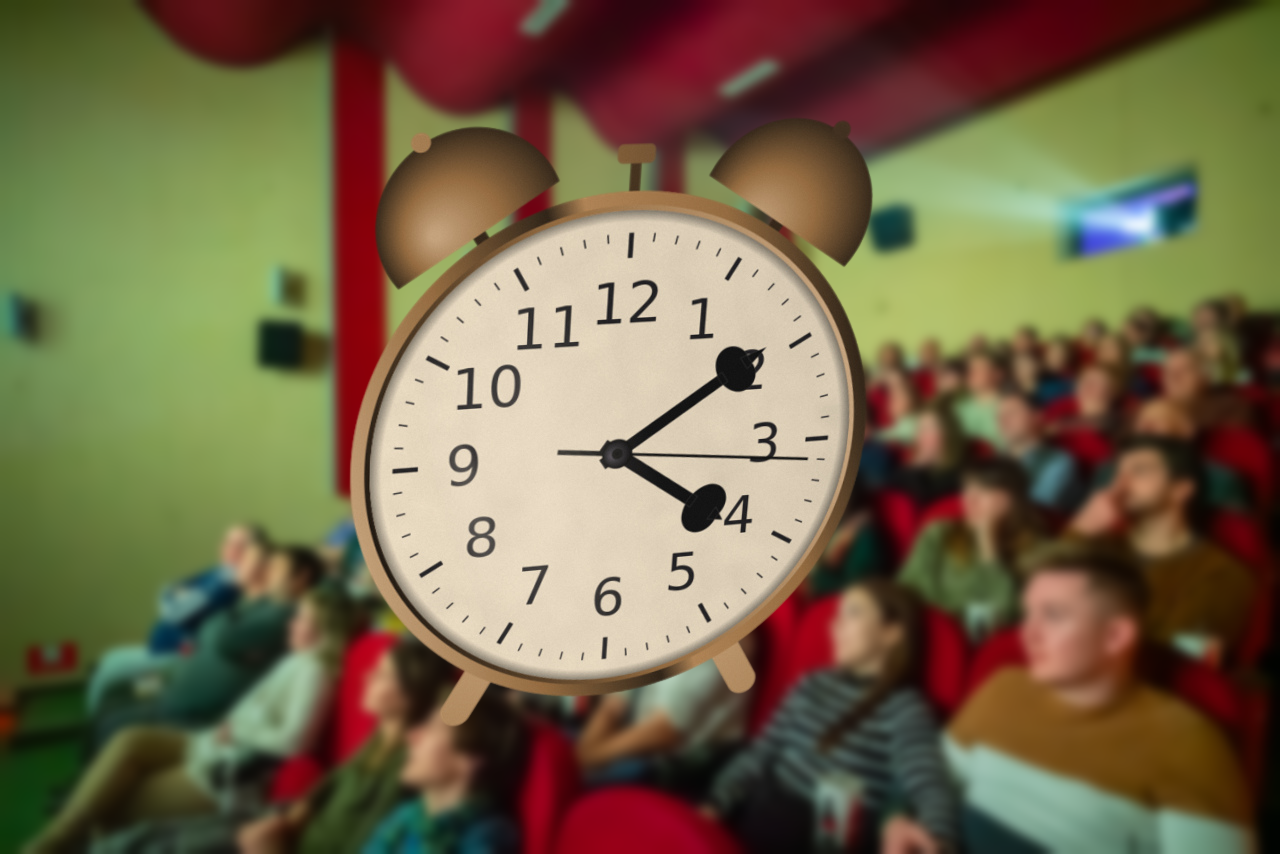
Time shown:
{"hour": 4, "minute": 9, "second": 16}
